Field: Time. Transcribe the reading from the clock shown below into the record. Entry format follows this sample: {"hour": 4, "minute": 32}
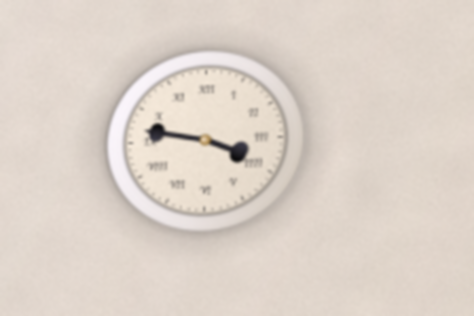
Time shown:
{"hour": 3, "minute": 47}
